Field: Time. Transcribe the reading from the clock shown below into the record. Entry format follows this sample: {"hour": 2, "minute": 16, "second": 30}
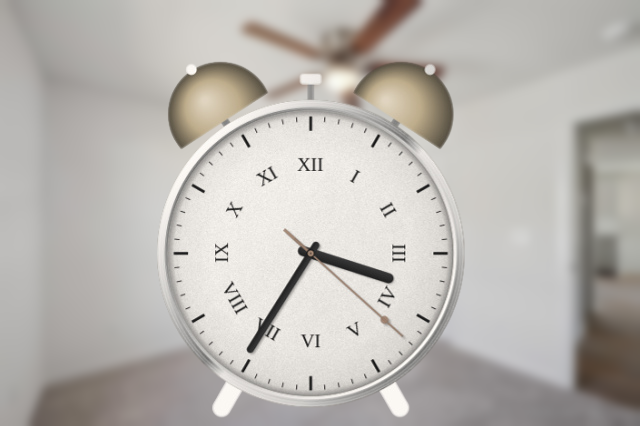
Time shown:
{"hour": 3, "minute": 35, "second": 22}
